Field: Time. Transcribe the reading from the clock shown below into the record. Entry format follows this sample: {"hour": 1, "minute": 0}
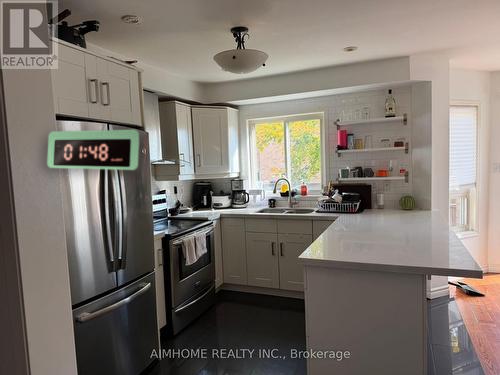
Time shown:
{"hour": 1, "minute": 48}
